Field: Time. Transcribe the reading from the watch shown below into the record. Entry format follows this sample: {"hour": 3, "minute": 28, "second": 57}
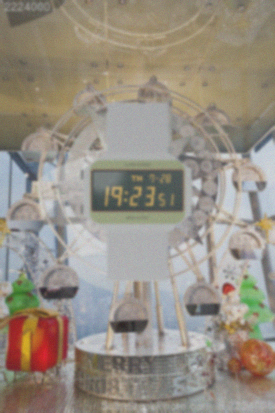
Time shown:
{"hour": 19, "minute": 23, "second": 51}
